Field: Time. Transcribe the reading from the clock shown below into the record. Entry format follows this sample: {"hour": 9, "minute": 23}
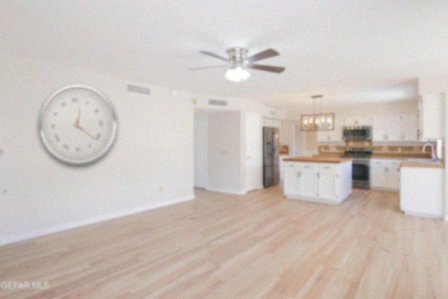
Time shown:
{"hour": 12, "minute": 21}
